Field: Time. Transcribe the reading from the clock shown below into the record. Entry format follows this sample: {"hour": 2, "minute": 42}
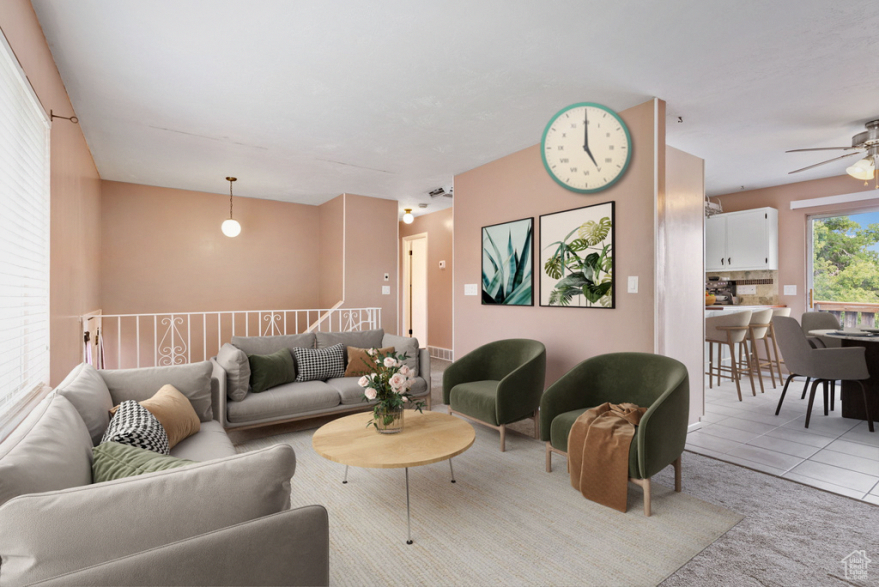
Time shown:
{"hour": 5, "minute": 0}
